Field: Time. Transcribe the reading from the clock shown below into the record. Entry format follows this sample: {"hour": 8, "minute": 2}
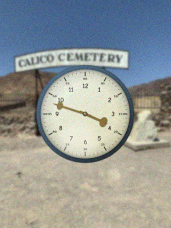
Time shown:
{"hour": 3, "minute": 48}
